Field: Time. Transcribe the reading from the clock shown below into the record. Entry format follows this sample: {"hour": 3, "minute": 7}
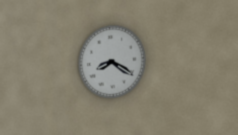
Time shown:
{"hour": 8, "minute": 21}
